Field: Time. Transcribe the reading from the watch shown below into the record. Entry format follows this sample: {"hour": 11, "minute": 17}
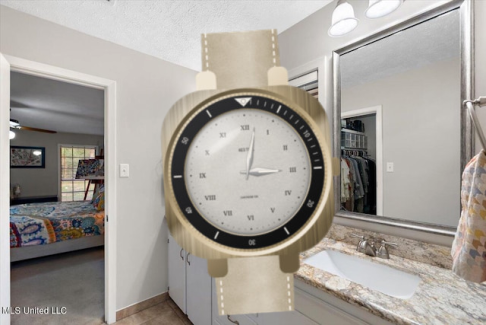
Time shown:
{"hour": 3, "minute": 2}
